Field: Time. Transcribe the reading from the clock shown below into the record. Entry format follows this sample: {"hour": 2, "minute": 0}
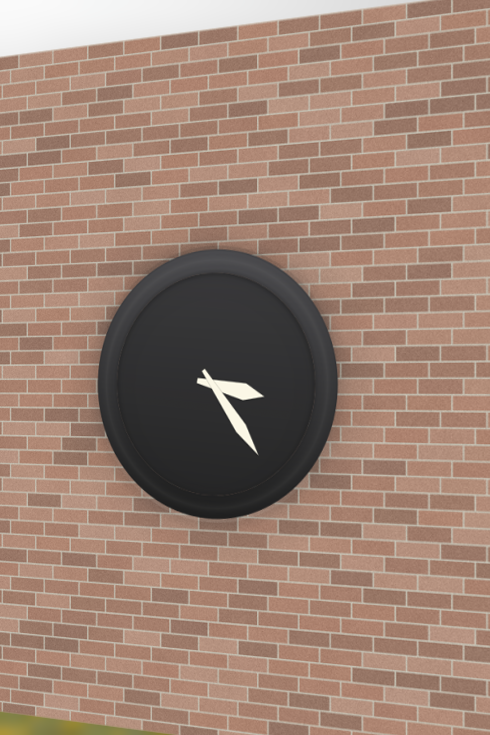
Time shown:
{"hour": 3, "minute": 24}
